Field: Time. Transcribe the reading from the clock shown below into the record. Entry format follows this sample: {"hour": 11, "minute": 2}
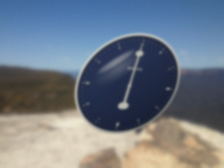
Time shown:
{"hour": 6, "minute": 0}
